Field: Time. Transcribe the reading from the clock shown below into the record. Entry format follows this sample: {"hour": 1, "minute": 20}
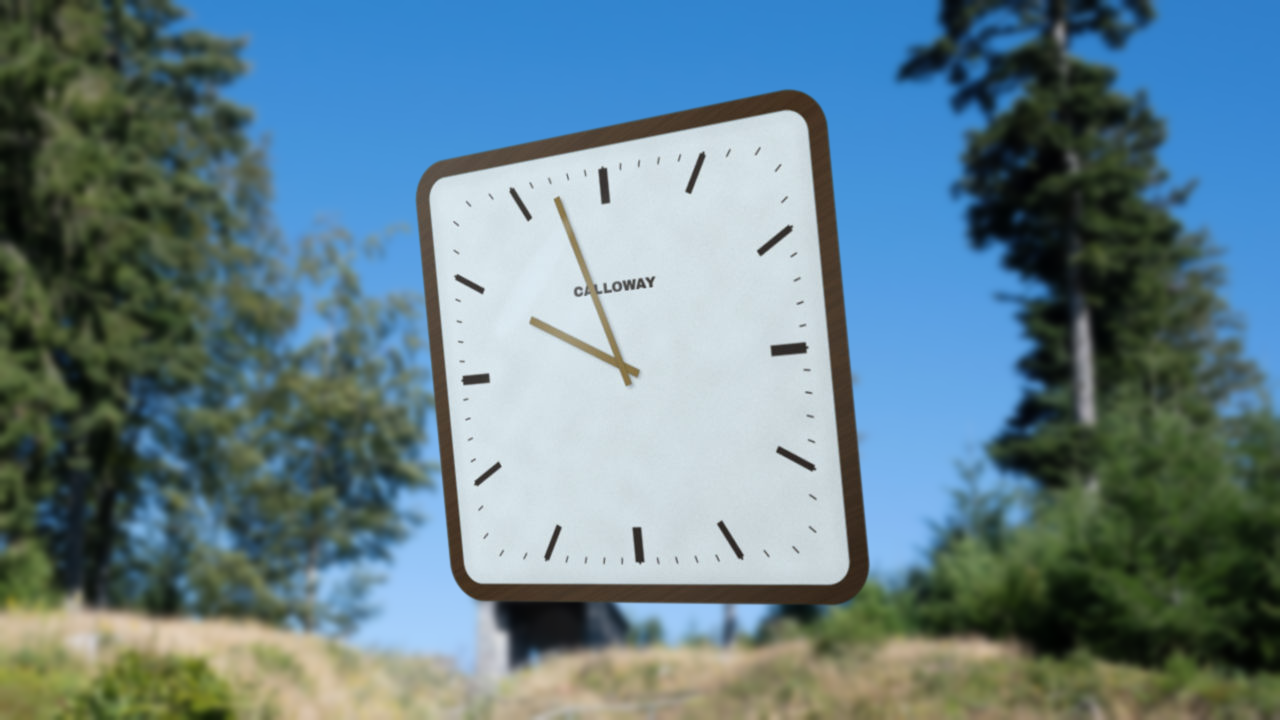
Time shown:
{"hour": 9, "minute": 57}
